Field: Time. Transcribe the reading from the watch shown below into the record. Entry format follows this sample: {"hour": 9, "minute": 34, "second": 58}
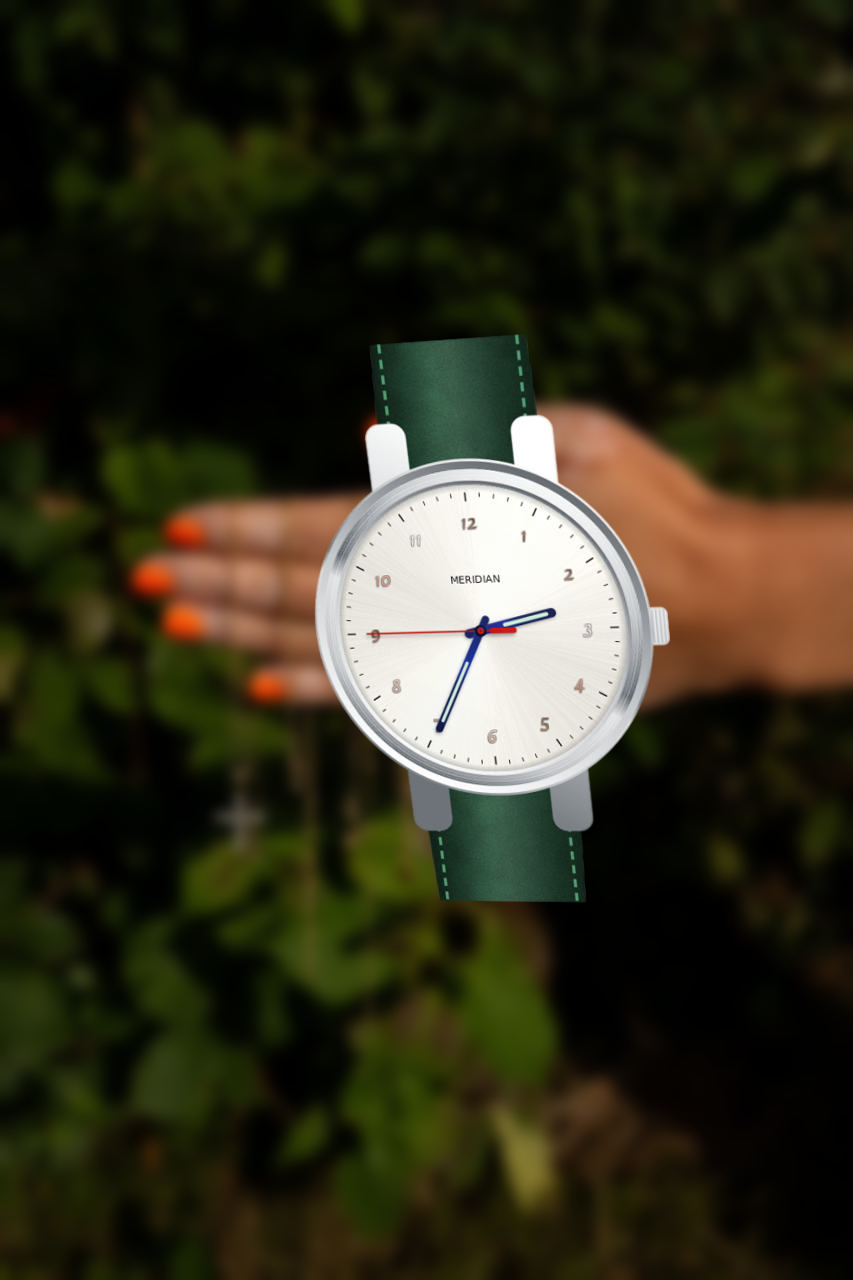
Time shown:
{"hour": 2, "minute": 34, "second": 45}
